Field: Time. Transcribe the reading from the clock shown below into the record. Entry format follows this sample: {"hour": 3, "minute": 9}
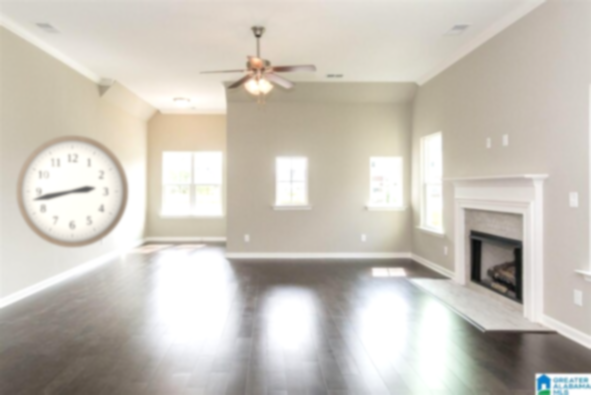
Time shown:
{"hour": 2, "minute": 43}
